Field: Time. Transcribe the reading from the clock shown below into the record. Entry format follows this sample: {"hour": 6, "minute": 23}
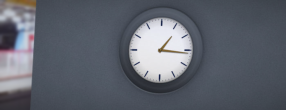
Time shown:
{"hour": 1, "minute": 16}
